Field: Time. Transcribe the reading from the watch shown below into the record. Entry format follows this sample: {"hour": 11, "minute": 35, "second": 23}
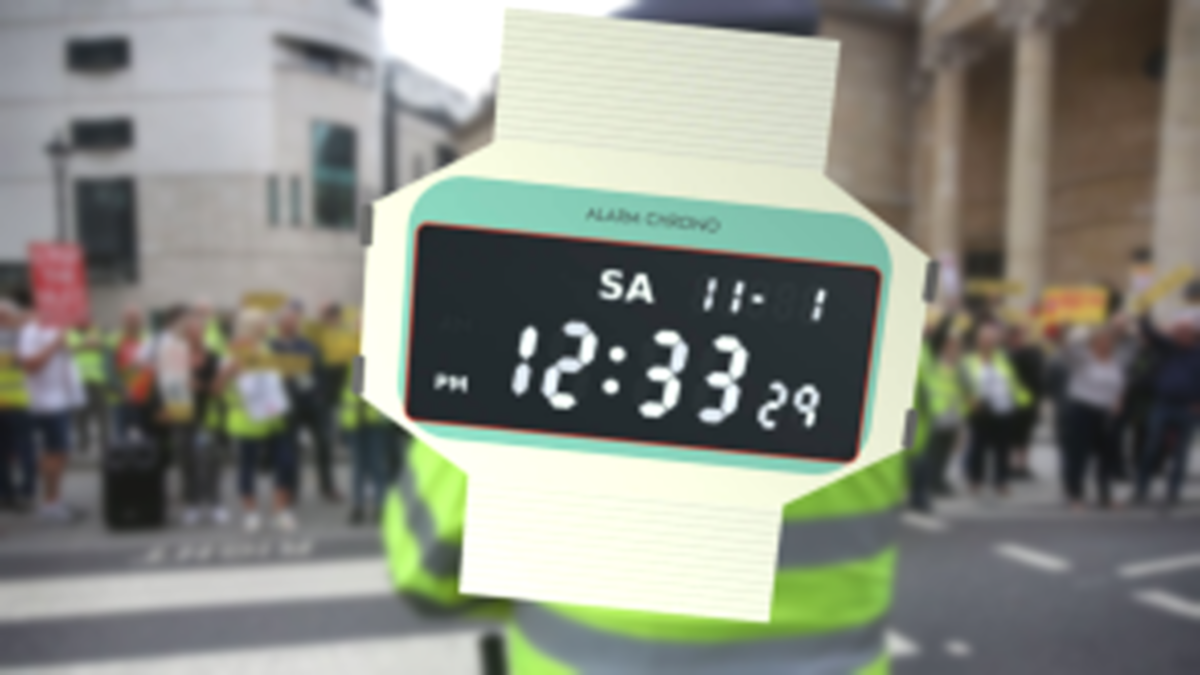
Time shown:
{"hour": 12, "minute": 33, "second": 29}
